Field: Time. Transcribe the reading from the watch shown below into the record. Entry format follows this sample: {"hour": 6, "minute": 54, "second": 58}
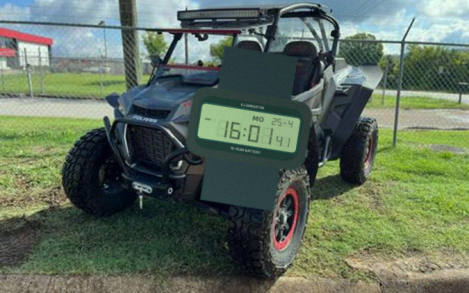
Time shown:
{"hour": 16, "minute": 1, "second": 41}
